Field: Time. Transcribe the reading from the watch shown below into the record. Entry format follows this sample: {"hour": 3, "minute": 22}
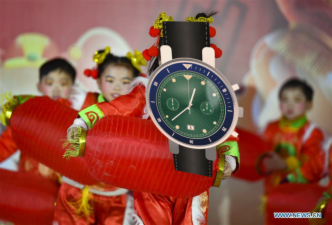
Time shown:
{"hour": 12, "minute": 38}
